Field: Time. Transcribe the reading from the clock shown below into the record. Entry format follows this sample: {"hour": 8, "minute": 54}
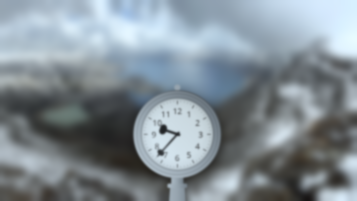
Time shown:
{"hour": 9, "minute": 37}
